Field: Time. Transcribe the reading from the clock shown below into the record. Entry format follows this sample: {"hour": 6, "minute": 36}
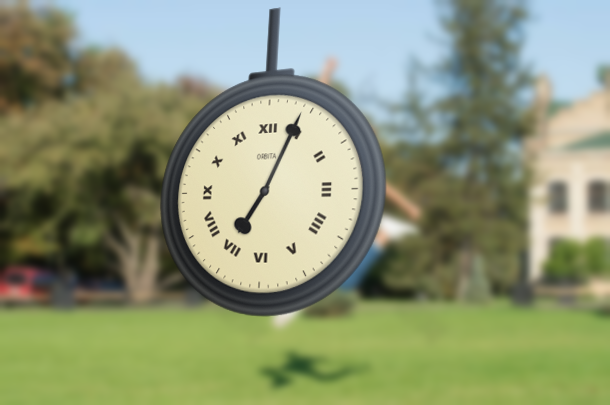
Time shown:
{"hour": 7, "minute": 4}
